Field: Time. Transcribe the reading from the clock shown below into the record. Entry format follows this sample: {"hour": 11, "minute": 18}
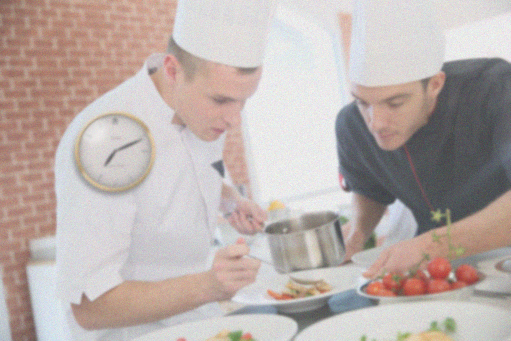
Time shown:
{"hour": 7, "minute": 11}
